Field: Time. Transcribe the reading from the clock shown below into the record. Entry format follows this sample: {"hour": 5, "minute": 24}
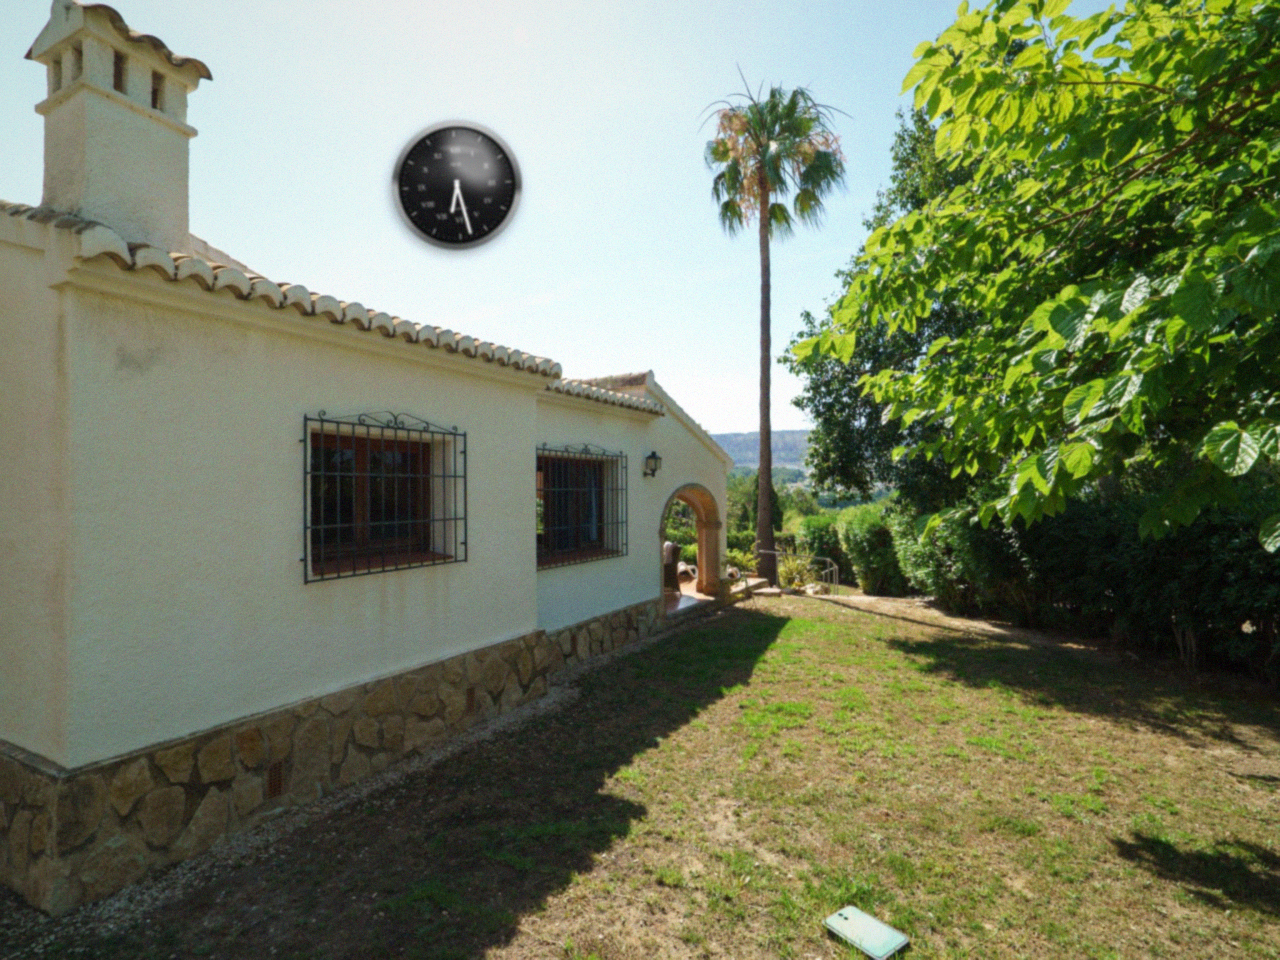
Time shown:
{"hour": 6, "minute": 28}
